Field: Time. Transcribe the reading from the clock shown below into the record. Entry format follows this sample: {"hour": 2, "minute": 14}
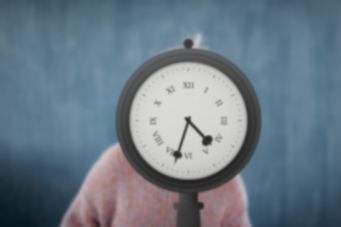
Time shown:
{"hour": 4, "minute": 33}
